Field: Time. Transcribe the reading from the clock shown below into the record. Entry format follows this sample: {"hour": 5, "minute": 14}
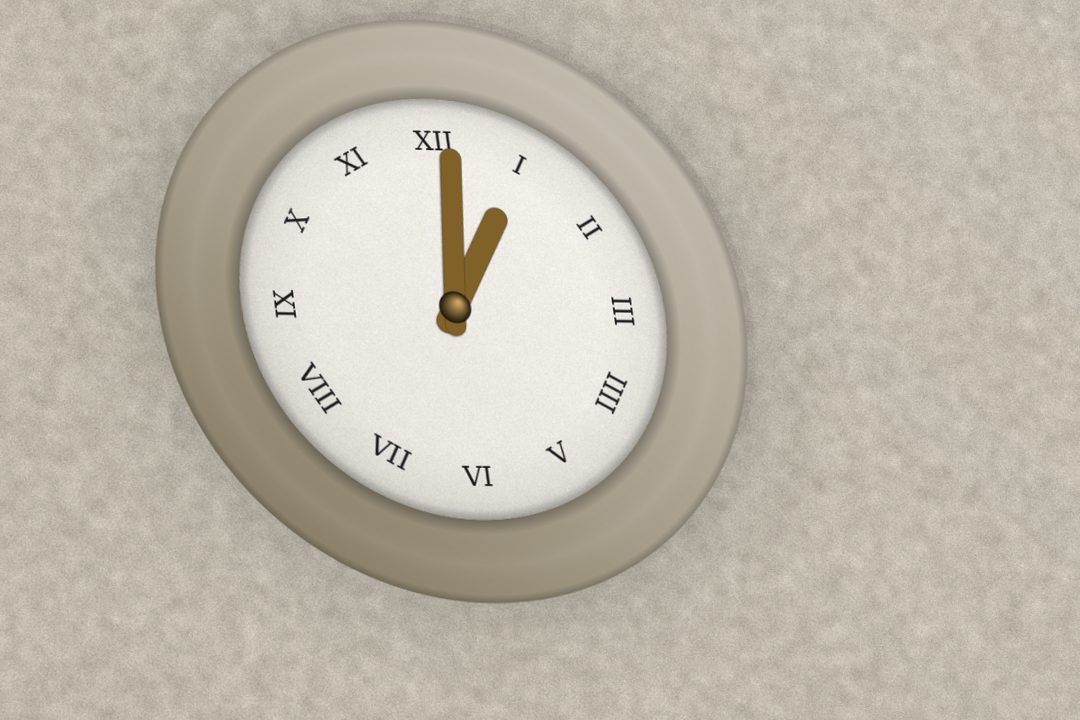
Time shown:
{"hour": 1, "minute": 1}
